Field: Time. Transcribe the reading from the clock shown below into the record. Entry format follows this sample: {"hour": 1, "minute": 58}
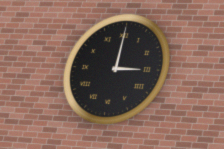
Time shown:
{"hour": 3, "minute": 0}
